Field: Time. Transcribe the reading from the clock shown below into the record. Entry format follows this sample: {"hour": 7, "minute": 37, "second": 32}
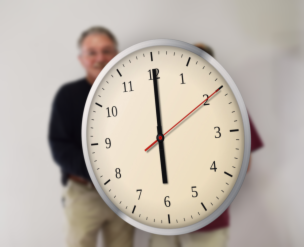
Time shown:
{"hour": 6, "minute": 0, "second": 10}
